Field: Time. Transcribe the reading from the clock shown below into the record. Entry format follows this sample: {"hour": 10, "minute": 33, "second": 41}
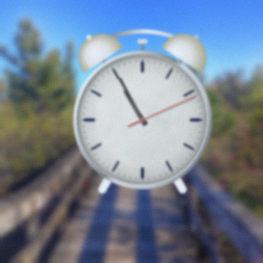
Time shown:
{"hour": 10, "minute": 55, "second": 11}
